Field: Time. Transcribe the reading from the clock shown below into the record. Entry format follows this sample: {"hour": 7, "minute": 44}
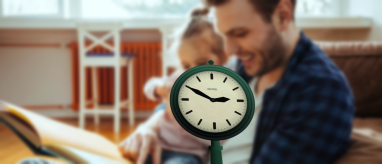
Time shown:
{"hour": 2, "minute": 50}
